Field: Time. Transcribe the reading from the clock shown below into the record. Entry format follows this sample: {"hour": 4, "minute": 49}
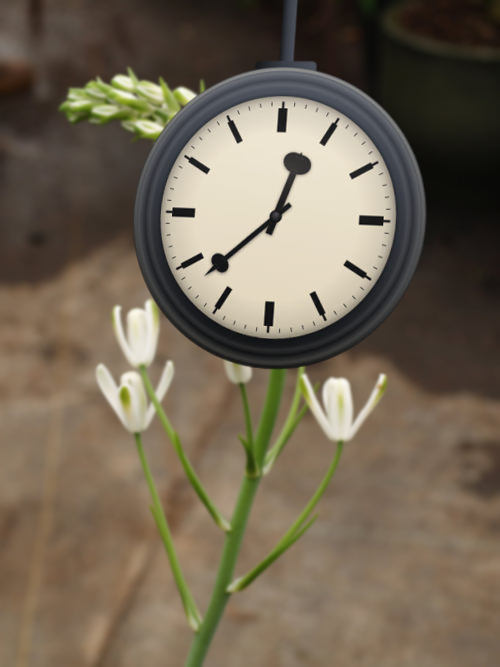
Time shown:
{"hour": 12, "minute": 38}
